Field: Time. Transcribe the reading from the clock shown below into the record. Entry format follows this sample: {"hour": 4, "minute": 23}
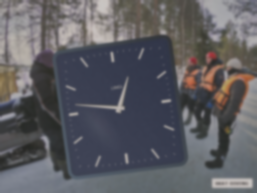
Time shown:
{"hour": 12, "minute": 47}
